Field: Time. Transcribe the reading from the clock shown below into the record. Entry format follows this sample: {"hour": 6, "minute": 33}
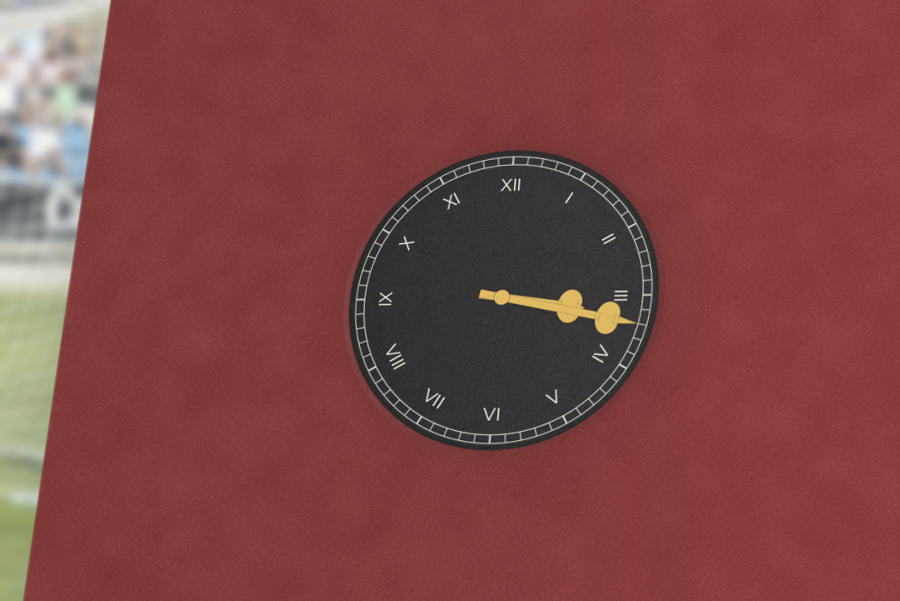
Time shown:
{"hour": 3, "minute": 17}
